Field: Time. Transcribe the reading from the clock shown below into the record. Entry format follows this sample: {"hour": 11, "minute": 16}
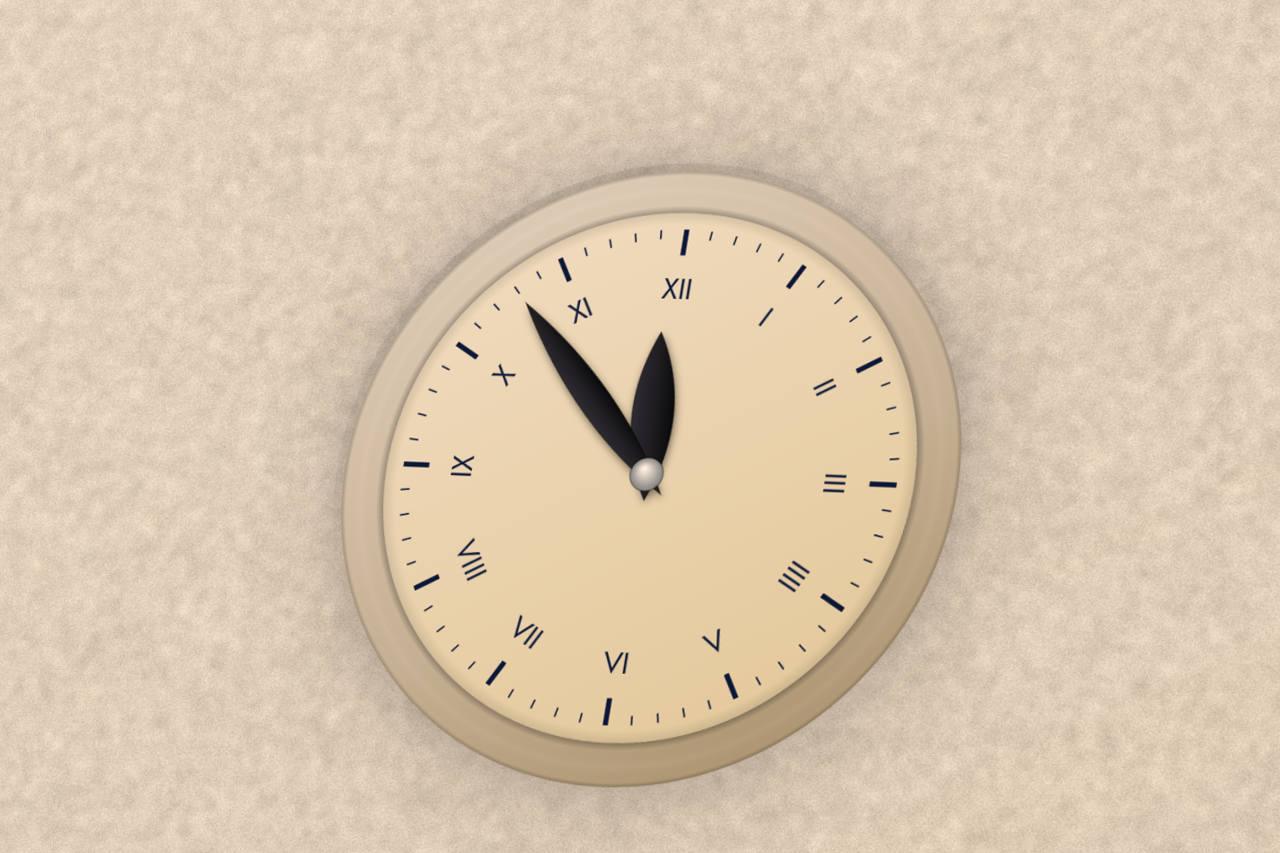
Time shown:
{"hour": 11, "minute": 53}
